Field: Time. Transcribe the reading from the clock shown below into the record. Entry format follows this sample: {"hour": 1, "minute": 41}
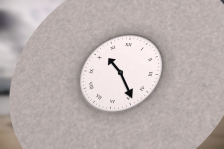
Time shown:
{"hour": 10, "minute": 24}
